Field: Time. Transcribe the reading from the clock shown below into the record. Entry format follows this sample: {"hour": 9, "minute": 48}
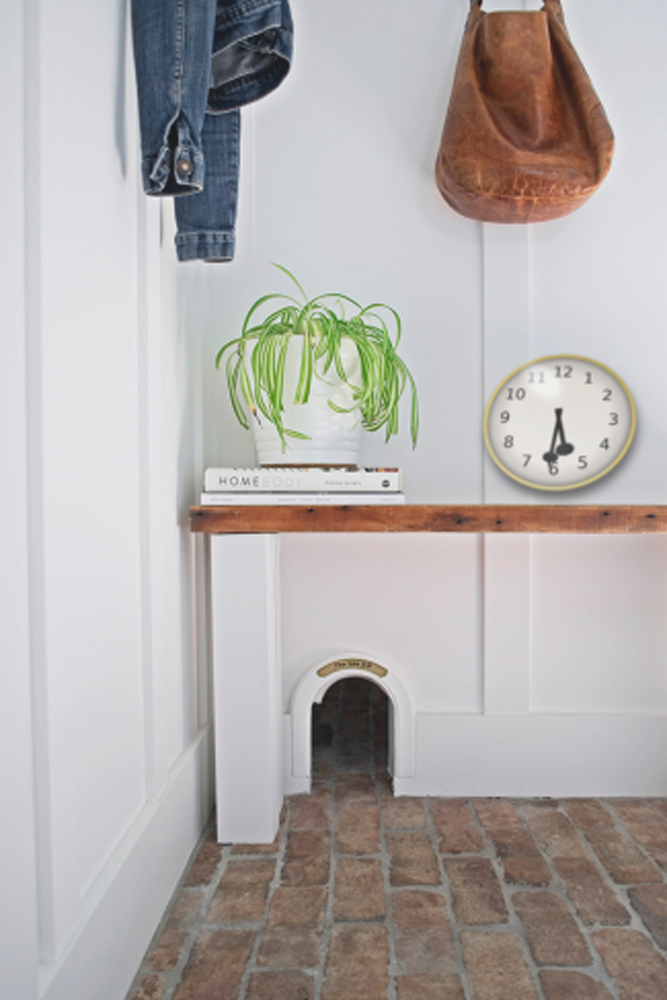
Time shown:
{"hour": 5, "minute": 31}
